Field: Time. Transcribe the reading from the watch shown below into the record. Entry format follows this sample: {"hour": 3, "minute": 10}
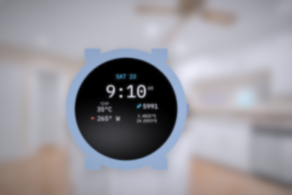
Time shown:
{"hour": 9, "minute": 10}
